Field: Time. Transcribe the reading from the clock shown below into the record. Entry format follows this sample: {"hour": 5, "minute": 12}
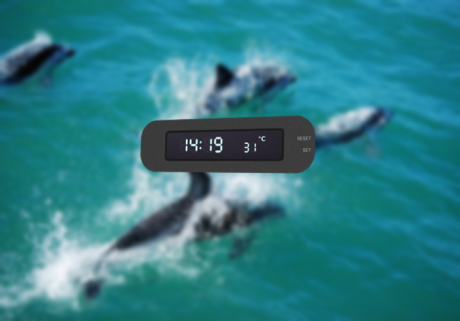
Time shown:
{"hour": 14, "minute": 19}
